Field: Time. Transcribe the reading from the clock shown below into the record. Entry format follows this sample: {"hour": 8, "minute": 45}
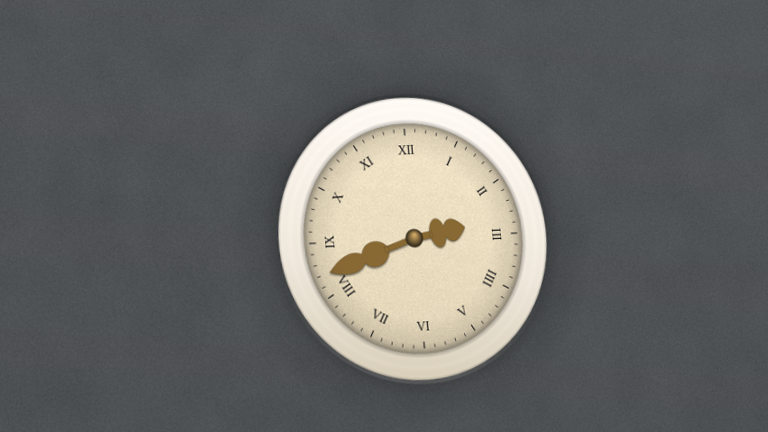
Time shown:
{"hour": 2, "minute": 42}
